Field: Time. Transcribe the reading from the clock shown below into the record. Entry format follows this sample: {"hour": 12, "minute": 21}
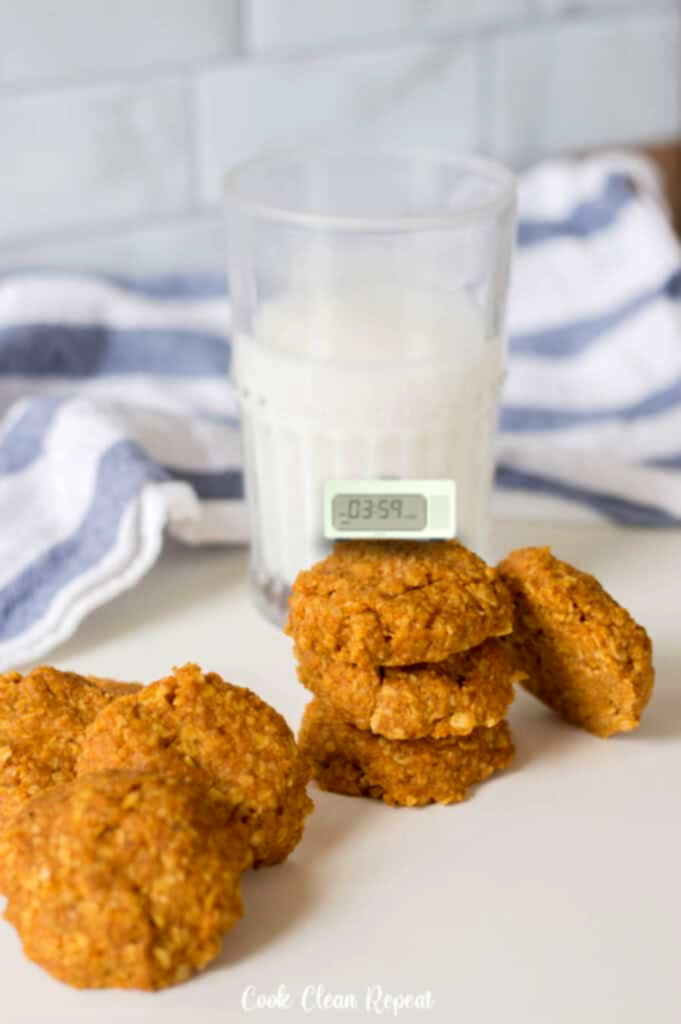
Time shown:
{"hour": 3, "minute": 59}
